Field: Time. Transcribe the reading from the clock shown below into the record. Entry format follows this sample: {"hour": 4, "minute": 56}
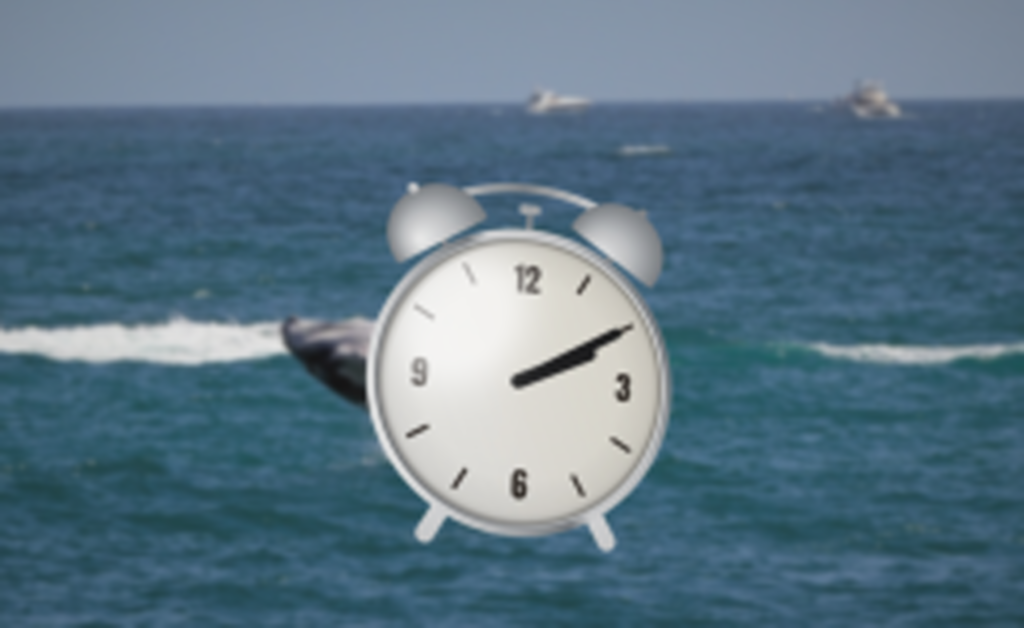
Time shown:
{"hour": 2, "minute": 10}
